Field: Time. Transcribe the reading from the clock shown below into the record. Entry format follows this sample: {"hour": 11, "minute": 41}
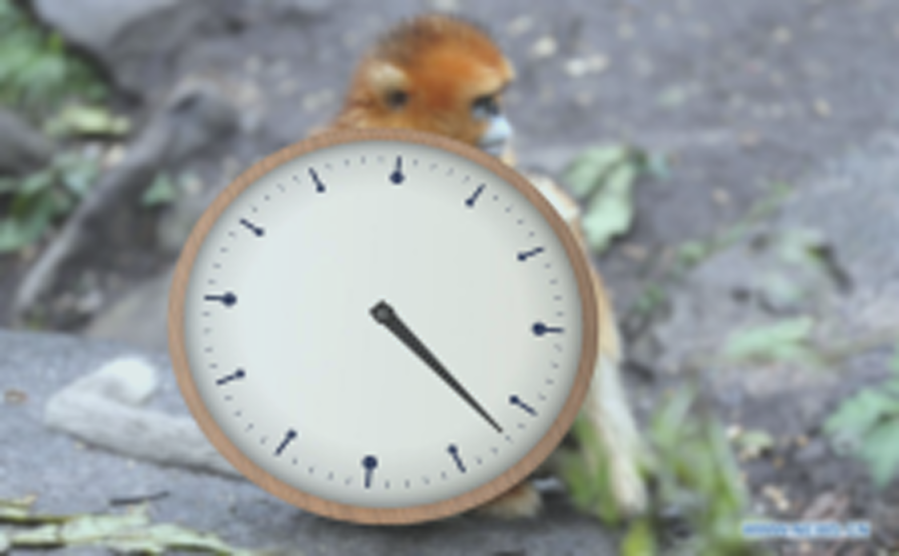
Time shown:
{"hour": 4, "minute": 22}
